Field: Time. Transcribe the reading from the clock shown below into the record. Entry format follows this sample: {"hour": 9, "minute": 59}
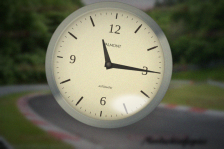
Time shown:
{"hour": 11, "minute": 15}
